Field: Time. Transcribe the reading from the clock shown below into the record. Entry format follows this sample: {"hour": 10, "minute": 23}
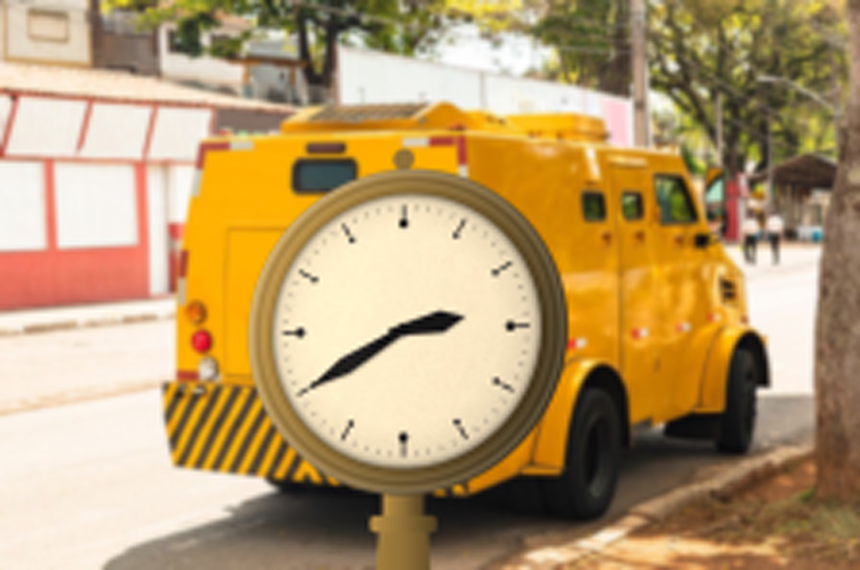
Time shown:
{"hour": 2, "minute": 40}
